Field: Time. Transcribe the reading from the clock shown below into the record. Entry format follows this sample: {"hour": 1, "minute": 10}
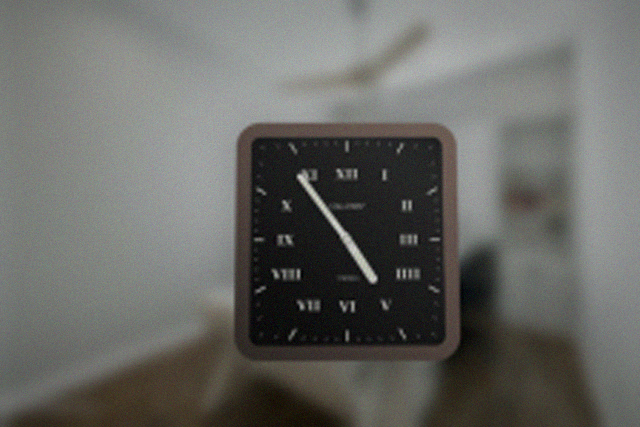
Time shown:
{"hour": 4, "minute": 54}
